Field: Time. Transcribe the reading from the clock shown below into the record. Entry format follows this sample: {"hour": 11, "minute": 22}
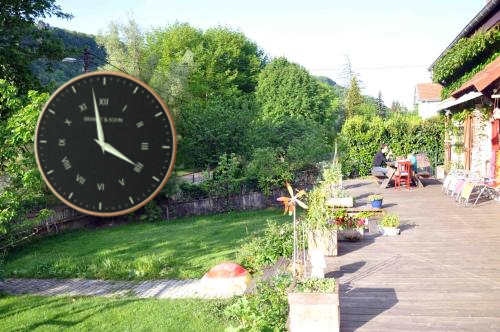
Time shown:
{"hour": 3, "minute": 58}
